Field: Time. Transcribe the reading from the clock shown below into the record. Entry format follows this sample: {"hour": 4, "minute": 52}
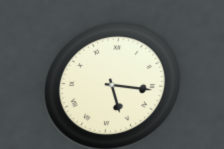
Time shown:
{"hour": 5, "minute": 16}
